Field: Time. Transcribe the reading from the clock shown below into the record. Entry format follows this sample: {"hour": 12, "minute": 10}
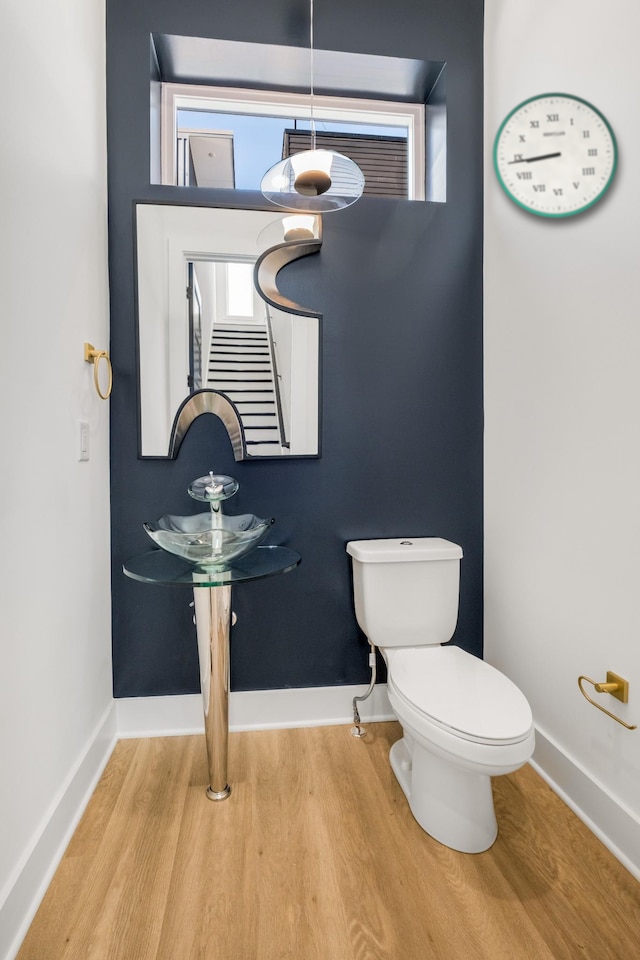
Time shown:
{"hour": 8, "minute": 44}
